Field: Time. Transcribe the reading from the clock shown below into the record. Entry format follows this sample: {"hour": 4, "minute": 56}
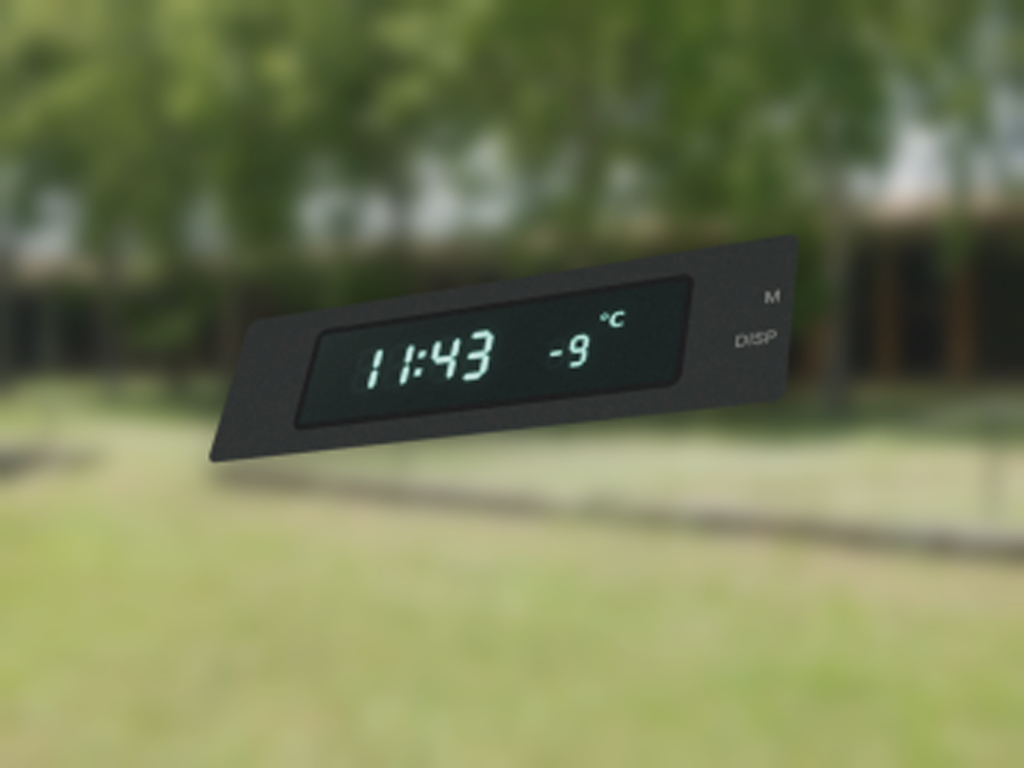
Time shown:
{"hour": 11, "minute": 43}
